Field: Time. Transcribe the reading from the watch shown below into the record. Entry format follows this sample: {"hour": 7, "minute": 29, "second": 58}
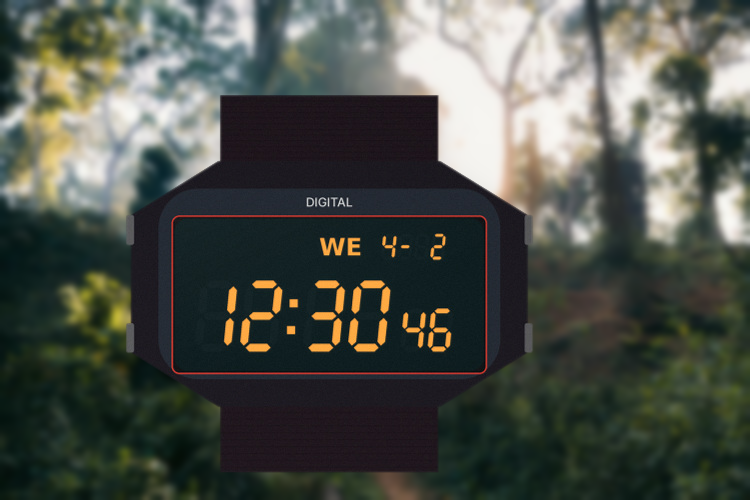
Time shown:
{"hour": 12, "minute": 30, "second": 46}
